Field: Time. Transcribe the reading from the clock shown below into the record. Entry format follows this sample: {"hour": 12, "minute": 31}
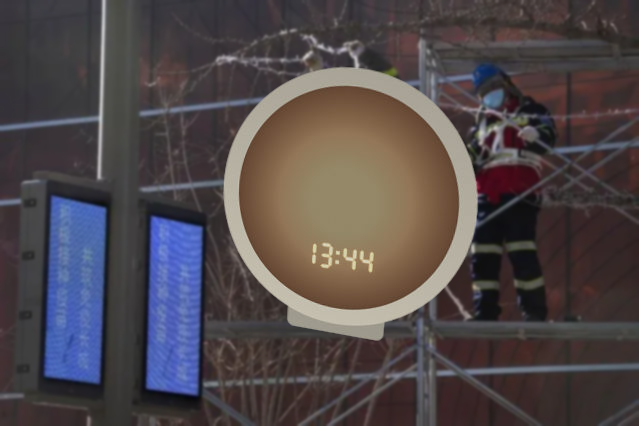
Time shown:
{"hour": 13, "minute": 44}
